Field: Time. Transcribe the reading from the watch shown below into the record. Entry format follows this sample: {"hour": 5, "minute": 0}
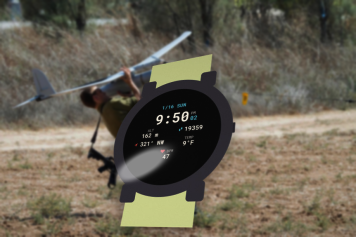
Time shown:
{"hour": 9, "minute": 50}
